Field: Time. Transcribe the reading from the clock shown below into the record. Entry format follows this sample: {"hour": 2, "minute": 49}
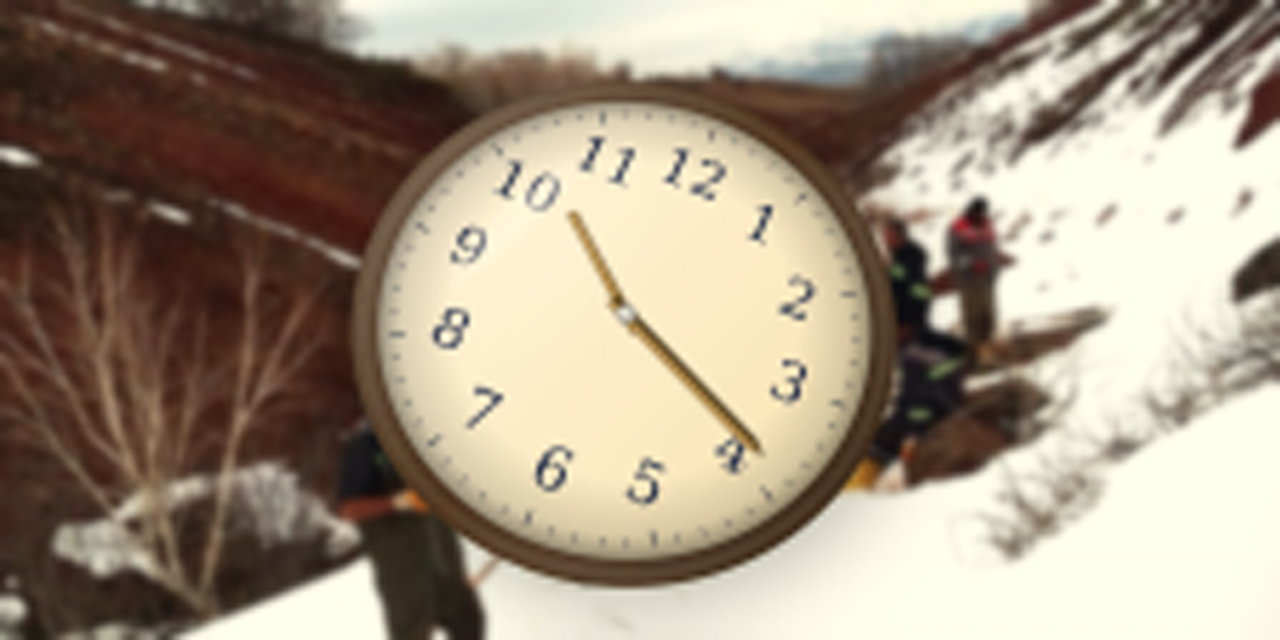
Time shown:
{"hour": 10, "minute": 19}
